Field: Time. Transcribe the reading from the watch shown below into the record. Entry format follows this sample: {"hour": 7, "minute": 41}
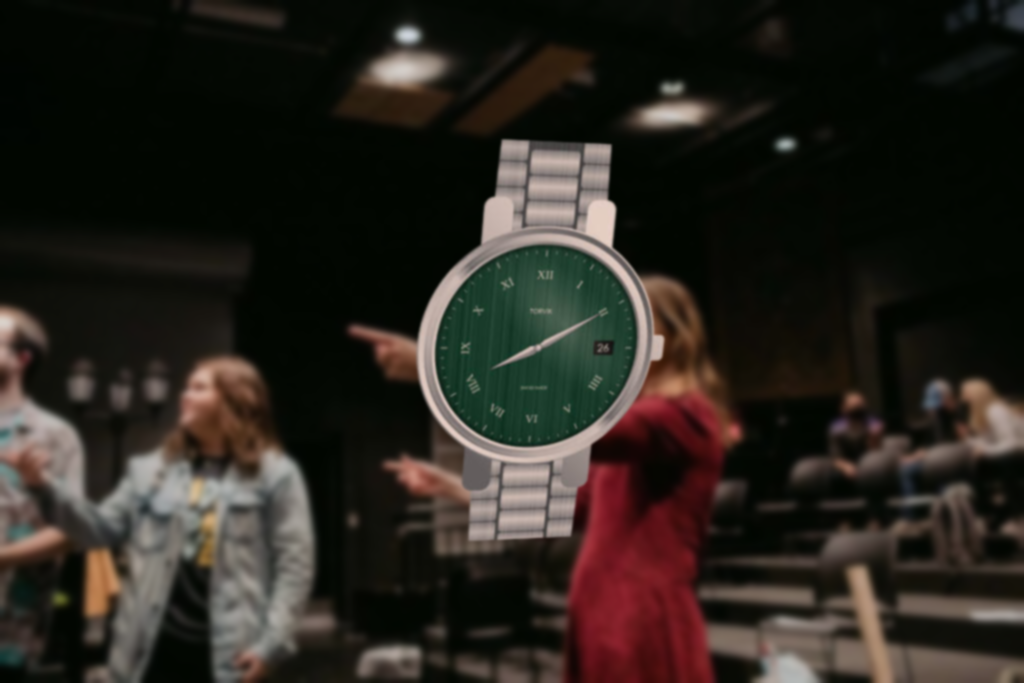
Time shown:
{"hour": 8, "minute": 10}
